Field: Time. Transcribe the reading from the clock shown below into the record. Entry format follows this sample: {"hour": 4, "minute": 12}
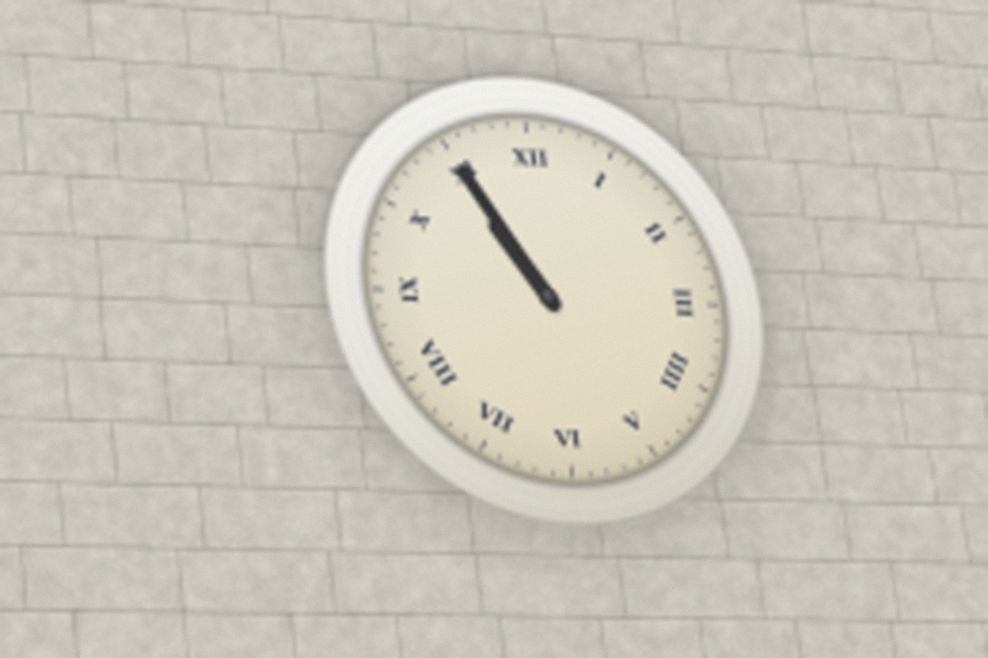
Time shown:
{"hour": 10, "minute": 55}
